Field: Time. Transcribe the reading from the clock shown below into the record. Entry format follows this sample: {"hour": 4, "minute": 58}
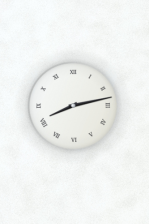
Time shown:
{"hour": 8, "minute": 13}
